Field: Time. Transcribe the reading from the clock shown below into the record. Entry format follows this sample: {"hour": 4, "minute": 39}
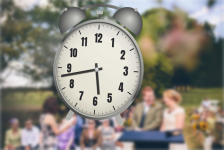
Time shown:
{"hour": 5, "minute": 43}
